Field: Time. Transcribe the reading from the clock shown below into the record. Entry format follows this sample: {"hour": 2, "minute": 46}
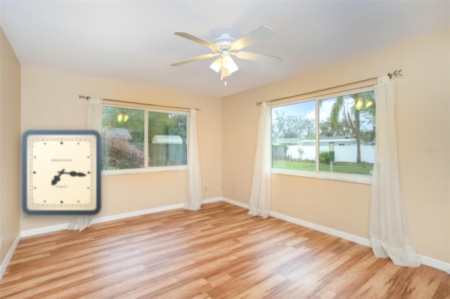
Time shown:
{"hour": 7, "minute": 16}
